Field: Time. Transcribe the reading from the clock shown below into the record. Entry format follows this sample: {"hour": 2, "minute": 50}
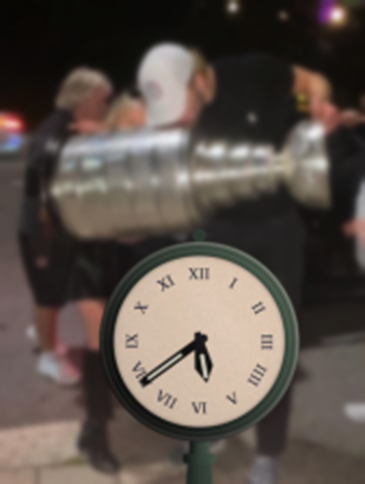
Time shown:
{"hour": 5, "minute": 39}
